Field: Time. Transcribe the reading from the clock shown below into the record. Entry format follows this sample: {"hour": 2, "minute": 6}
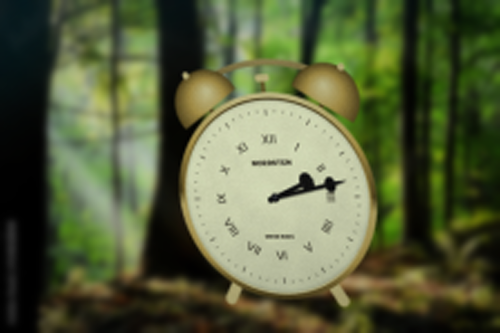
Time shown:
{"hour": 2, "minute": 13}
